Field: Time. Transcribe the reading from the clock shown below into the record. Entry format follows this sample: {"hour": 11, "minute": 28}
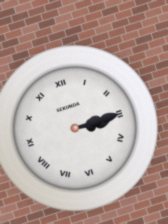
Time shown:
{"hour": 3, "minute": 15}
